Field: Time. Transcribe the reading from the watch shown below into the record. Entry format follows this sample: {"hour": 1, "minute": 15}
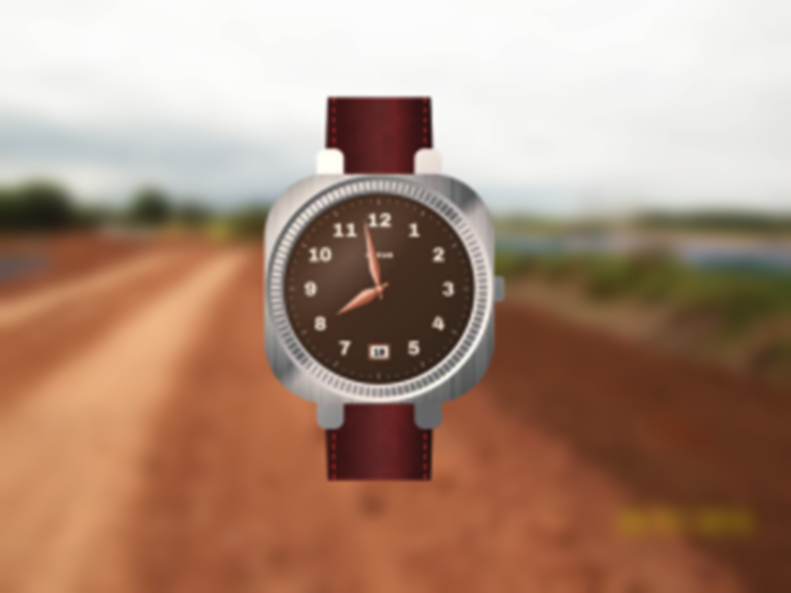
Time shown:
{"hour": 7, "minute": 58}
